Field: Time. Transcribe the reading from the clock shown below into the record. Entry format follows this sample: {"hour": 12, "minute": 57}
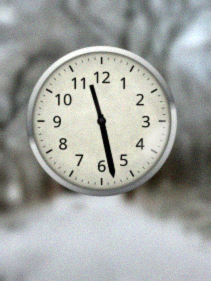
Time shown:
{"hour": 11, "minute": 28}
